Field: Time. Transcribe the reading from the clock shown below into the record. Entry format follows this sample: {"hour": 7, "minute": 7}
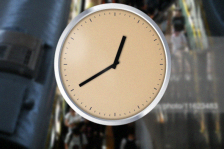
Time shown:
{"hour": 12, "minute": 40}
